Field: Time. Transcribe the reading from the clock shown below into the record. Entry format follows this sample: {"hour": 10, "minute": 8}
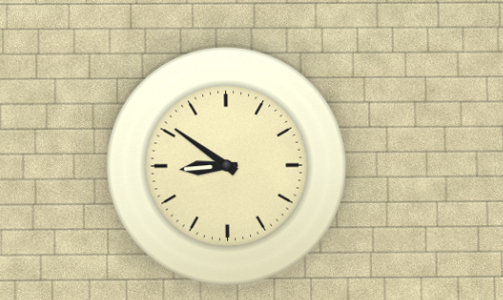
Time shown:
{"hour": 8, "minute": 51}
